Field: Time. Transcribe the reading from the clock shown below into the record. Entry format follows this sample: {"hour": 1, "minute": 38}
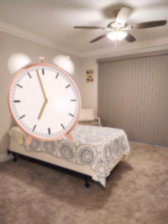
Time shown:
{"hour": 6, "minute": 58}
